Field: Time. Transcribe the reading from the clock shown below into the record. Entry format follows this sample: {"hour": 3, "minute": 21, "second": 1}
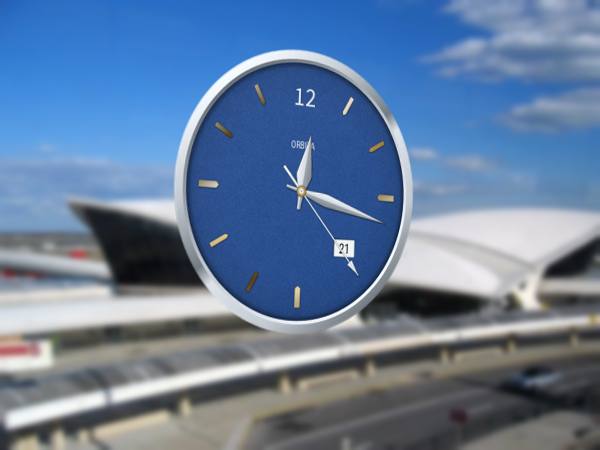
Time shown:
{"hour": 12, "minute": 17, "second": 23}
